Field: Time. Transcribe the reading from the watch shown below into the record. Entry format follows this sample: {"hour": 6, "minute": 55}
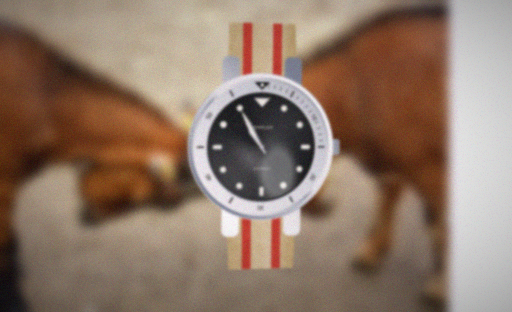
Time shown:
{"hour": 10, "minute": 55}
